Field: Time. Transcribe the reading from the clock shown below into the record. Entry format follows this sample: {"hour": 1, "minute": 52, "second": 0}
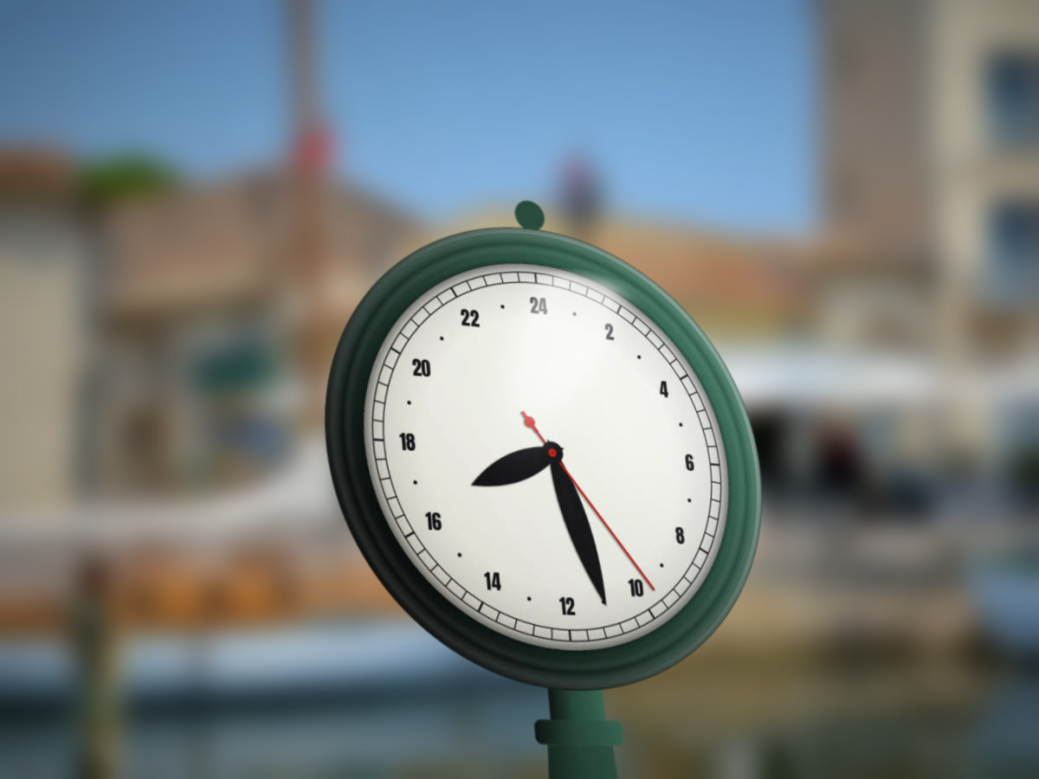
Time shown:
{"hour": 16, "minute": 27, "second": 24}
